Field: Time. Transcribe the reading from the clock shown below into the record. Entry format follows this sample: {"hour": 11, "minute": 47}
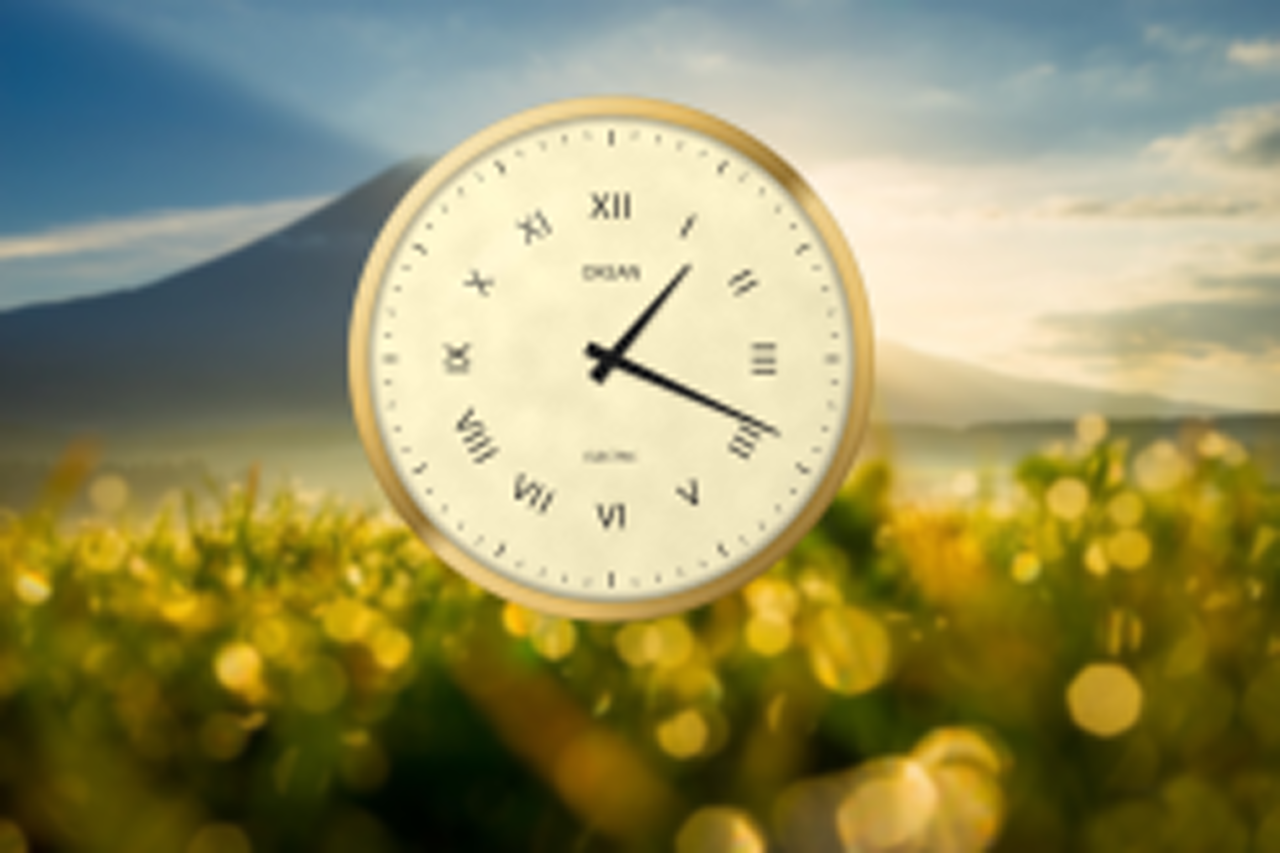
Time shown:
{"hour": 1, "minute": 19}
